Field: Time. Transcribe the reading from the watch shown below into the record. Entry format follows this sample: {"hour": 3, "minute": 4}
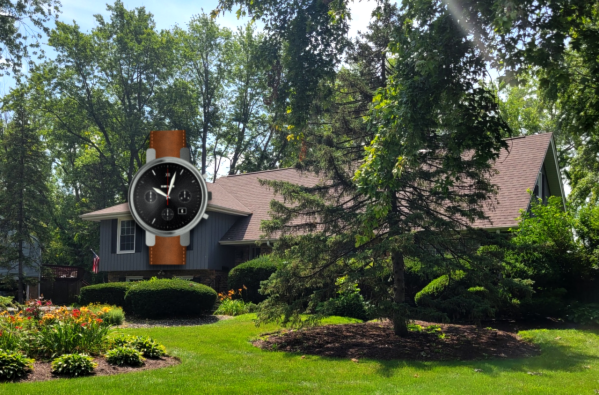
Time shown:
{"hour": 10, "minute": 3}
